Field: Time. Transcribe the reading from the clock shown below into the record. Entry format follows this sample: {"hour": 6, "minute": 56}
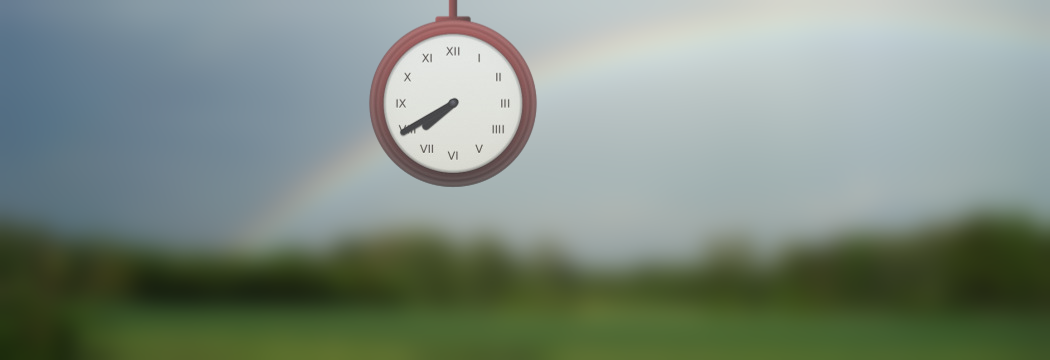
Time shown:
{"hour": 7, "minute": 40}
